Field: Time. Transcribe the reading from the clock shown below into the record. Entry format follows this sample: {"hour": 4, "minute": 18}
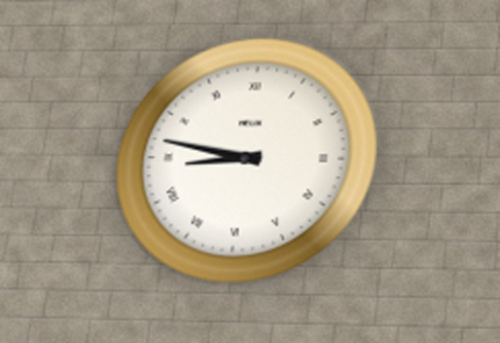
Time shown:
{"hour": 8, "minute": 47}
